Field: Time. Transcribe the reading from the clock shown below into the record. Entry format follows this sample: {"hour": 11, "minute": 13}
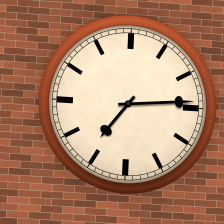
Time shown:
{"hour": 7, "minute": 14}
